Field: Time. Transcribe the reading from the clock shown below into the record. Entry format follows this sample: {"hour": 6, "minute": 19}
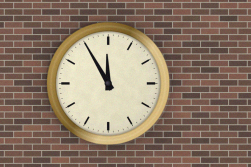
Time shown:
{"hour": 11, "minute": 55}
